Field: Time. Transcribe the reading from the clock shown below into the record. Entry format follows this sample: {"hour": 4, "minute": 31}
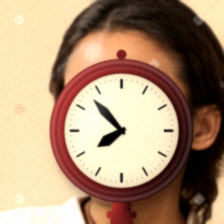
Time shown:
{"hour": 7, "minute": 53}
